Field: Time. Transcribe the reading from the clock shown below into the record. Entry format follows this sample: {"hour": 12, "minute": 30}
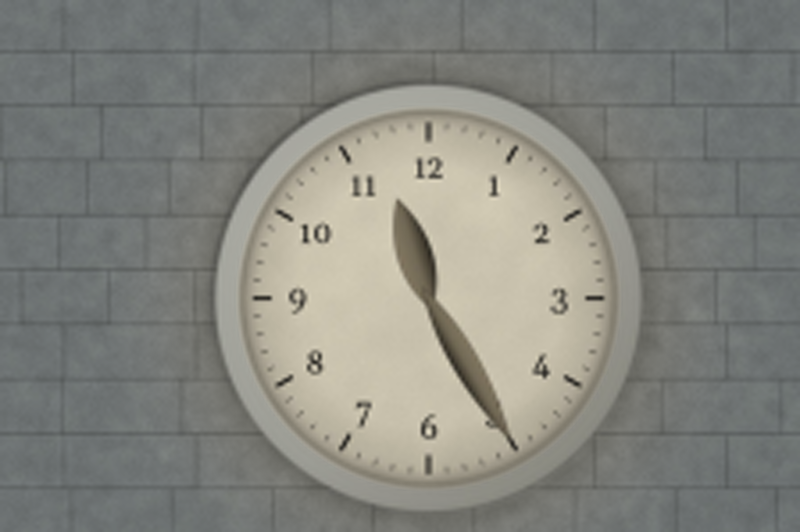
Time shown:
{"hour": 11, "minute": 25}
